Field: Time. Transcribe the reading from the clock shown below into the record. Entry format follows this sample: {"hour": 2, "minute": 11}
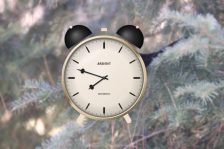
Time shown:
{"hour": 7, "minute": 48}
